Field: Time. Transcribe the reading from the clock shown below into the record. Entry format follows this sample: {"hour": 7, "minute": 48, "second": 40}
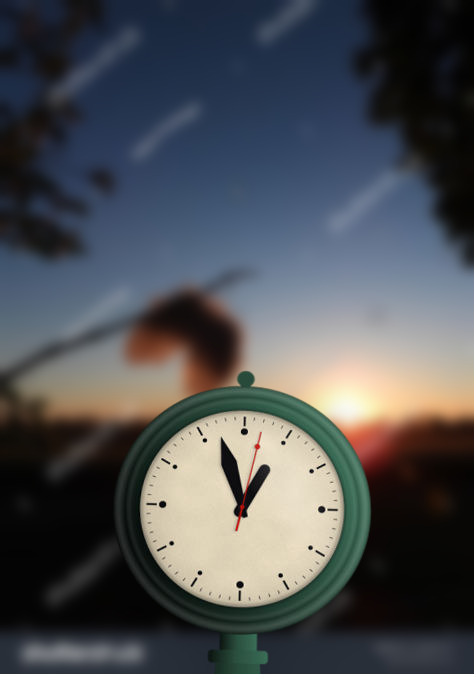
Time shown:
{"hour": 12, "minute": 57, "second": 2}
